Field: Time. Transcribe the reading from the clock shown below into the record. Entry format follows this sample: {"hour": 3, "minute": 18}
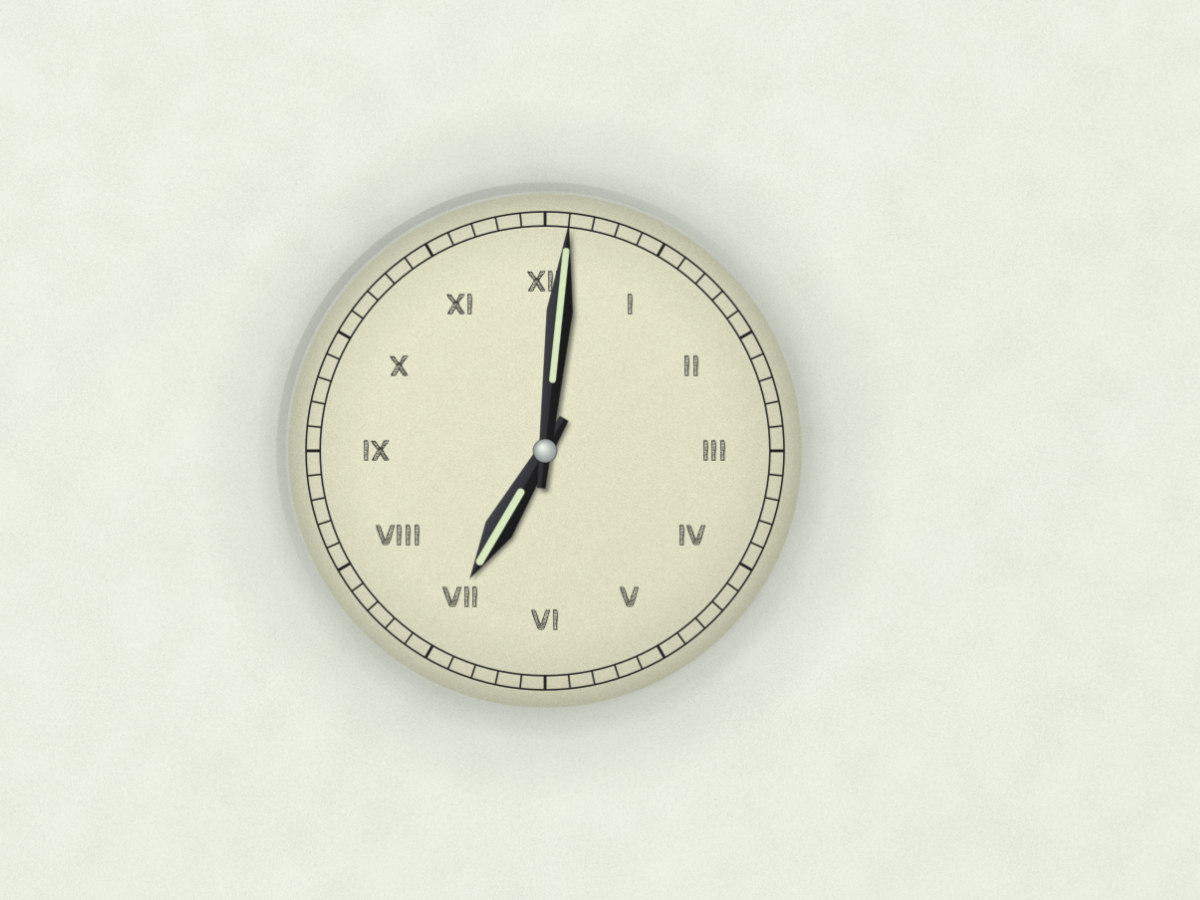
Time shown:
{"hour": 7, "minute": 1}
